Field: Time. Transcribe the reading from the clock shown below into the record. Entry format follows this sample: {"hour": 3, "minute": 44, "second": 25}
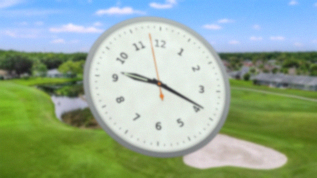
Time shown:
{"hour": 9, "minute": 18, "second": 58}
